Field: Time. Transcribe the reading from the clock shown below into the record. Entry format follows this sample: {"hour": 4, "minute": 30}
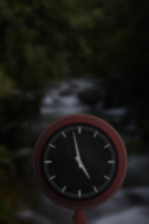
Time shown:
{"hour": 4, "minute": 58}
